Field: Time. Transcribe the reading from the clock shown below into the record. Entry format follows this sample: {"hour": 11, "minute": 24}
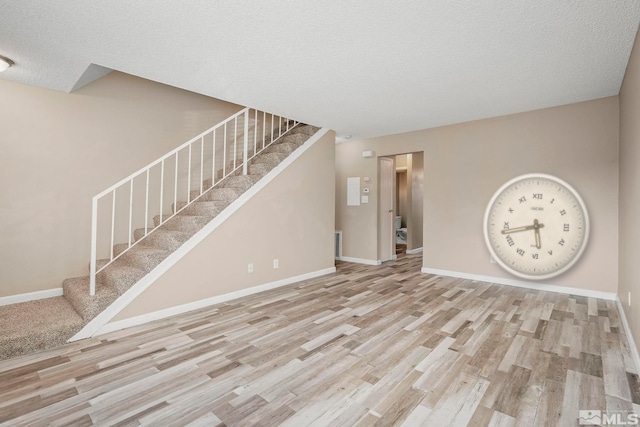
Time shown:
{"hour": 5, "minute": 43}
